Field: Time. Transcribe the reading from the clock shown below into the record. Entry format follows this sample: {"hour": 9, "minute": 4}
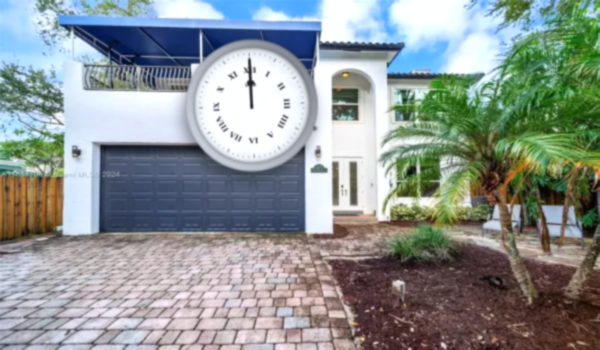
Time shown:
{"hour": 12, "minute": 0}
